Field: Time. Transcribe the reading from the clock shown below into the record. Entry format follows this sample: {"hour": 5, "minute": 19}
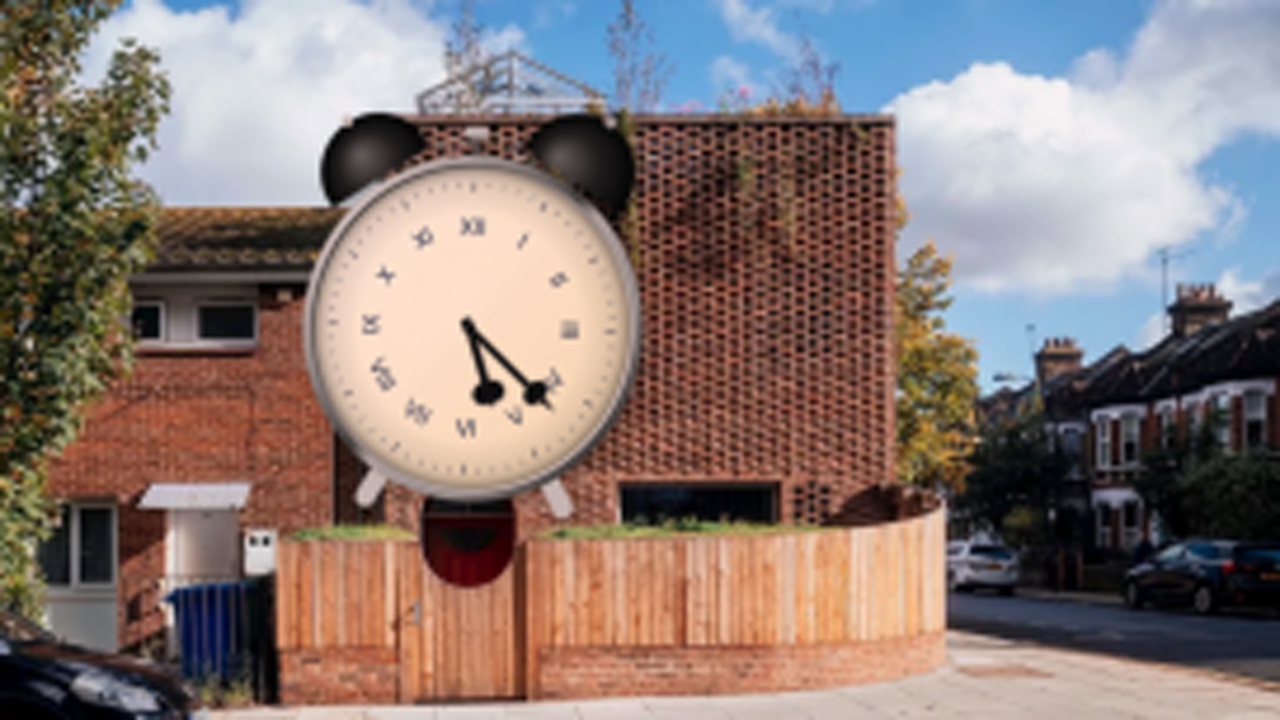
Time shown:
{"hour": 5, "minute": 22}
